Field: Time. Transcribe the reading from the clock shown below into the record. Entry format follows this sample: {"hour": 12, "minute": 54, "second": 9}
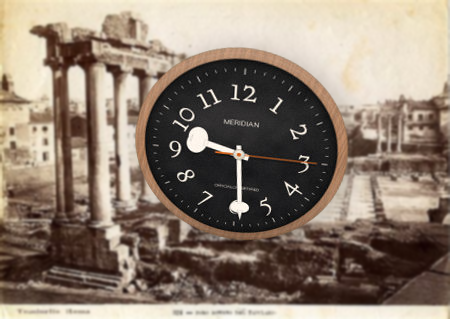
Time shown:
{"hour": 9, "minute": 29, "second": 15}
